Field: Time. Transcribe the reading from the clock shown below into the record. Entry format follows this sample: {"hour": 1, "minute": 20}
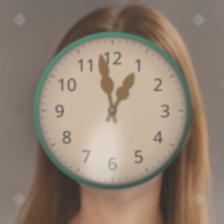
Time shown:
{"hour": 12, "minute": 58}
